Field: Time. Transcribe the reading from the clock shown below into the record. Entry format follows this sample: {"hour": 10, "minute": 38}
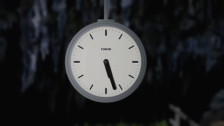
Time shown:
{"hour": 5, "minute": 27}
